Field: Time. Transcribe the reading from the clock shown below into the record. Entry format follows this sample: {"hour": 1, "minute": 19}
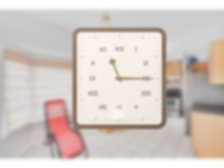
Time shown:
{"hour": 11, "minute": 15}
